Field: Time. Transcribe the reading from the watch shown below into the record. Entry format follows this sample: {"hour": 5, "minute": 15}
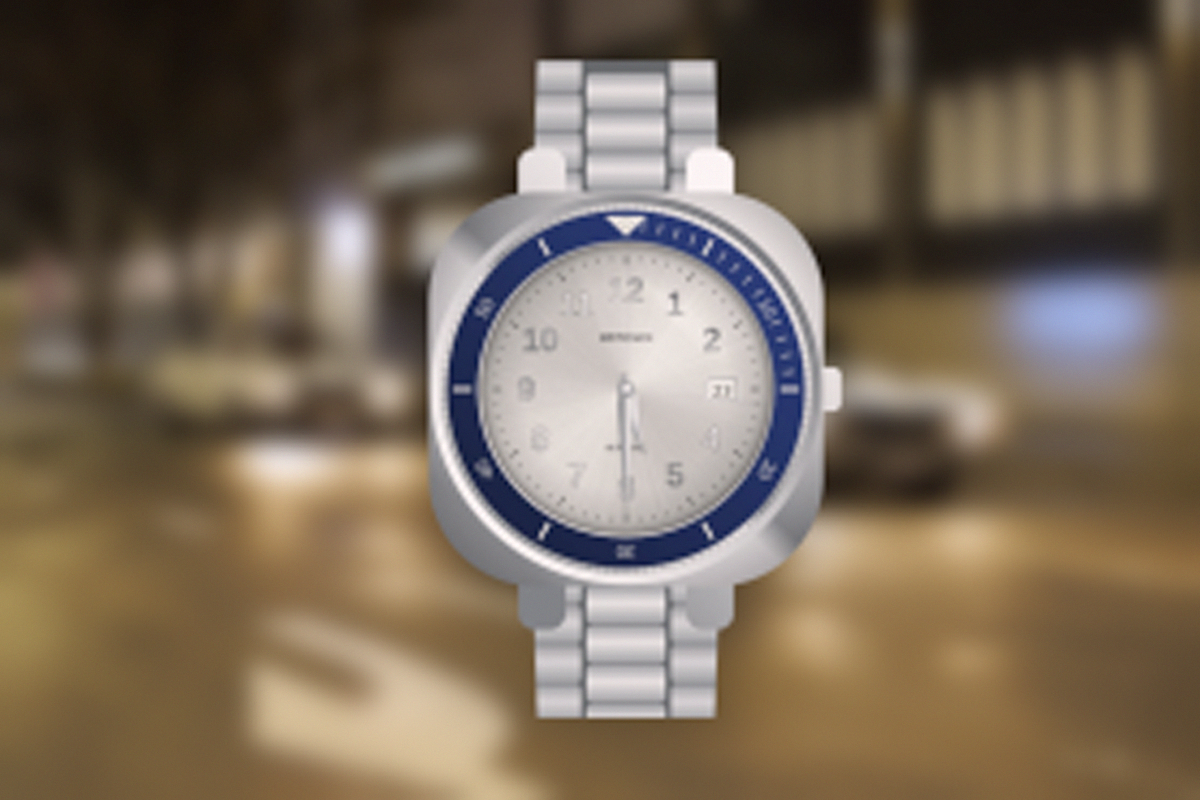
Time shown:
{"hour": 5, "minute": 30}
